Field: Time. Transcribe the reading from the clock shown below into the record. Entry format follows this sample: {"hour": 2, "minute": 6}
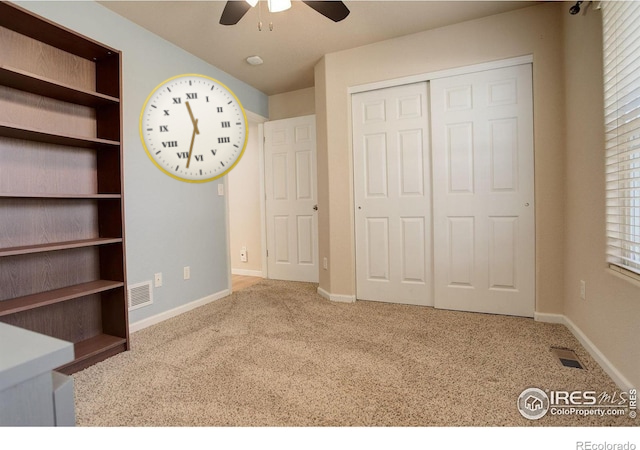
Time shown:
{"hour": 11, "minute": 33}
